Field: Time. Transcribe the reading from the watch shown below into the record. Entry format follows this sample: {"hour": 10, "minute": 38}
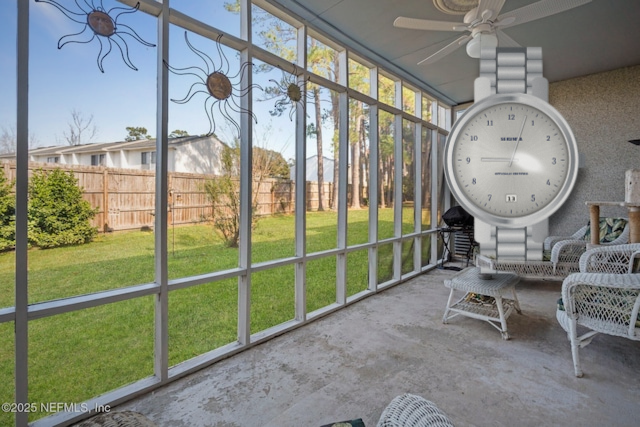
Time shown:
{"hour": 9, "minute": 3}
